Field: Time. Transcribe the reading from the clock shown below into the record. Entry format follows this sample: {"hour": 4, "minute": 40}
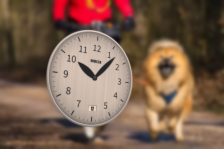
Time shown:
{"hour": 10, "minute": 7}
